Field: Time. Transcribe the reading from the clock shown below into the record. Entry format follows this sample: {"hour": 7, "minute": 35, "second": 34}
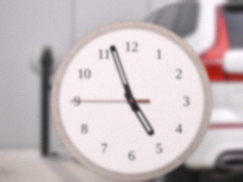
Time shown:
{"hour": 4, "minute": 56, "second": 45}
